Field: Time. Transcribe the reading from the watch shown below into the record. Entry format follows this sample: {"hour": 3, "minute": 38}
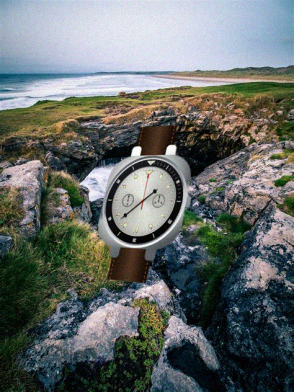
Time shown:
{"hour": 1, "minute": 38}
